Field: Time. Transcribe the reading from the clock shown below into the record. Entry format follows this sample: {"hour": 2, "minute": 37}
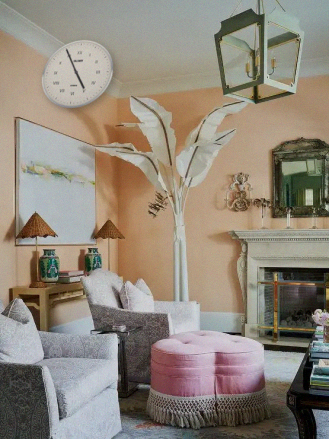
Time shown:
{"hour": 4, "minute": 55}
